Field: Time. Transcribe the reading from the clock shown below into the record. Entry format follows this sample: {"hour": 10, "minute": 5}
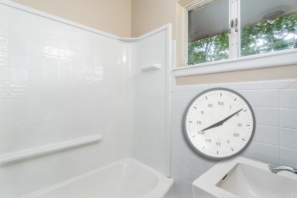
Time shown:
{"hour": 8, "minute": 9}
